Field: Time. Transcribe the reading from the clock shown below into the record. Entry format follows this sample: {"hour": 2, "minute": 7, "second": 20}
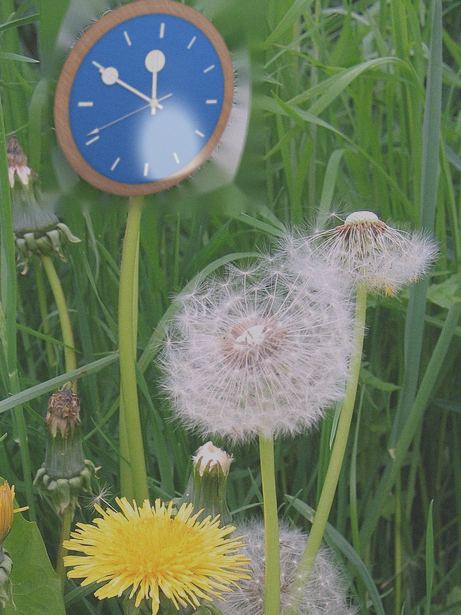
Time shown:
{"hour": 11, "minute": 49, "second": 41}
